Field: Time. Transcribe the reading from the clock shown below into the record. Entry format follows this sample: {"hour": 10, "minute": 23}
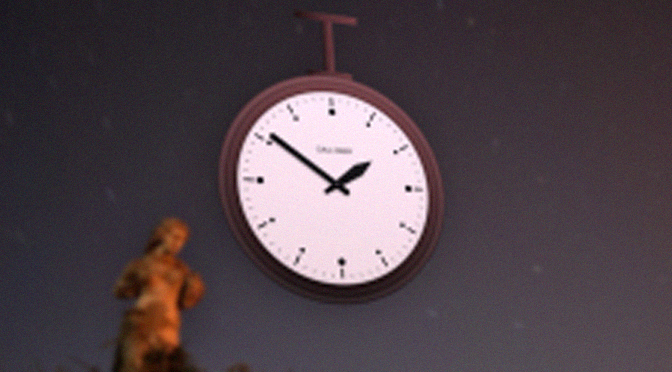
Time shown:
{"hour": 1, "minute": 51}
